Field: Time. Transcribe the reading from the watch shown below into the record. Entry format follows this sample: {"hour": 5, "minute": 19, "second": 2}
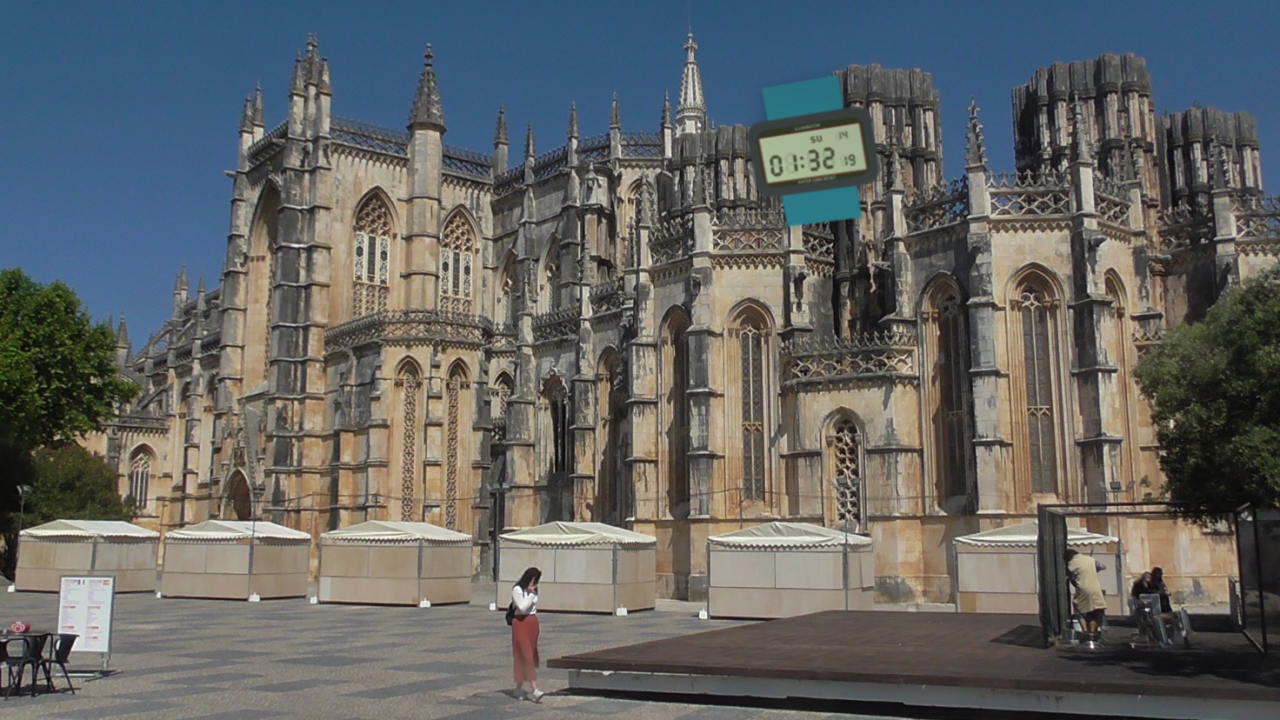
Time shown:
{"hour": 1, "minute": 32, "second": 19}
